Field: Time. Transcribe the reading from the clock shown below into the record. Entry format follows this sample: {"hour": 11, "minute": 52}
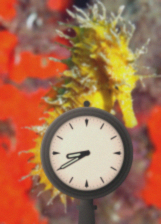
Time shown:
{"hour": 8, "minute": 40}
